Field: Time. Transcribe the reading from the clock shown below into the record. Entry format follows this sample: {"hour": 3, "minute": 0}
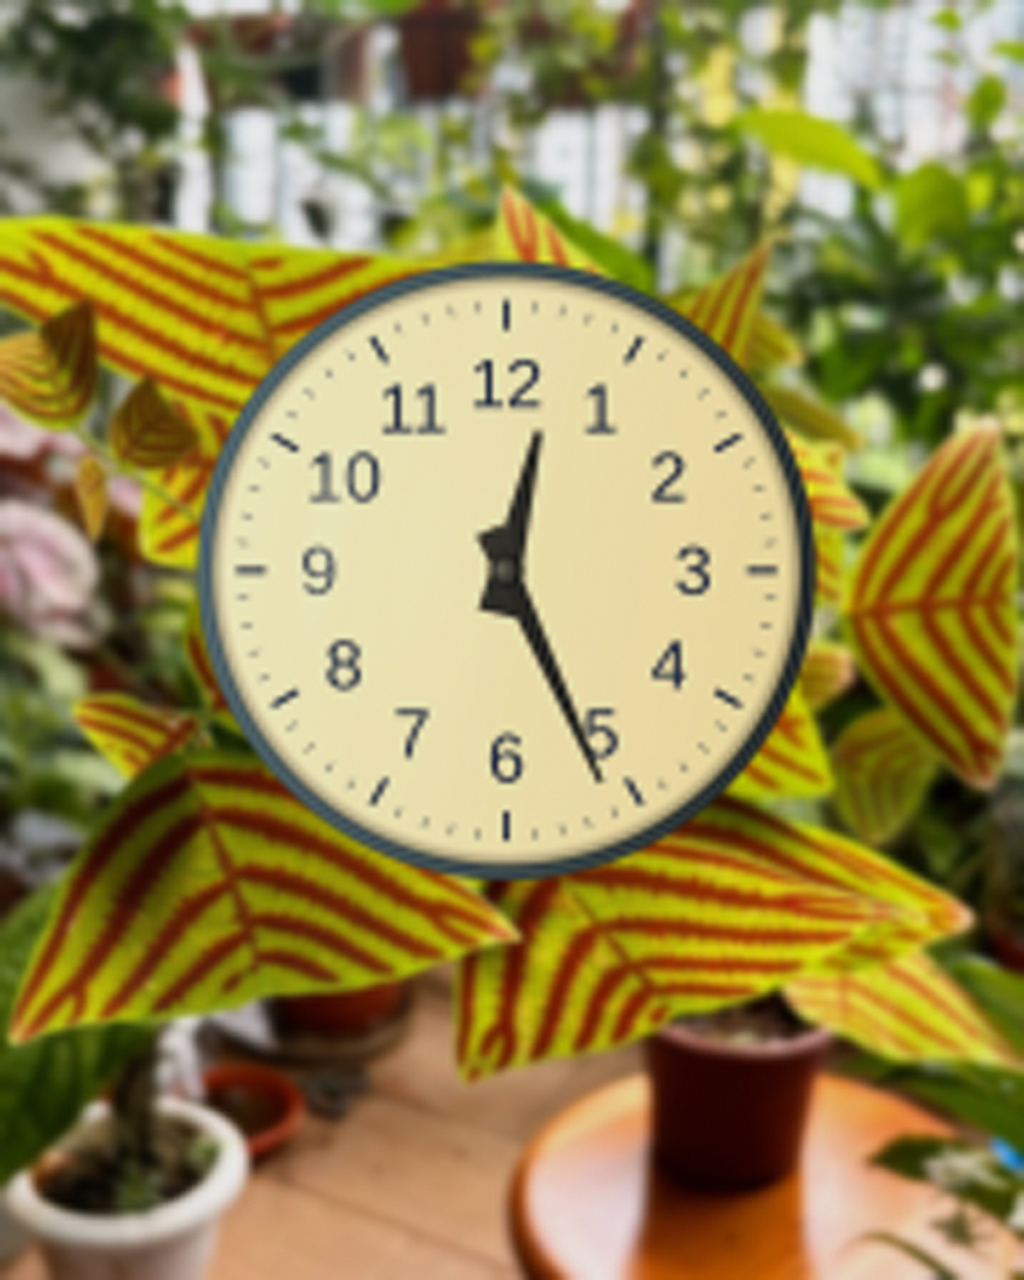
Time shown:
{"hour": 12, "minute": 26}
